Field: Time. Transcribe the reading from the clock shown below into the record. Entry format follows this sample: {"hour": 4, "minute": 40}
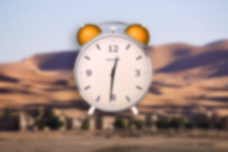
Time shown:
{"hour": 12, "minute": 31}
